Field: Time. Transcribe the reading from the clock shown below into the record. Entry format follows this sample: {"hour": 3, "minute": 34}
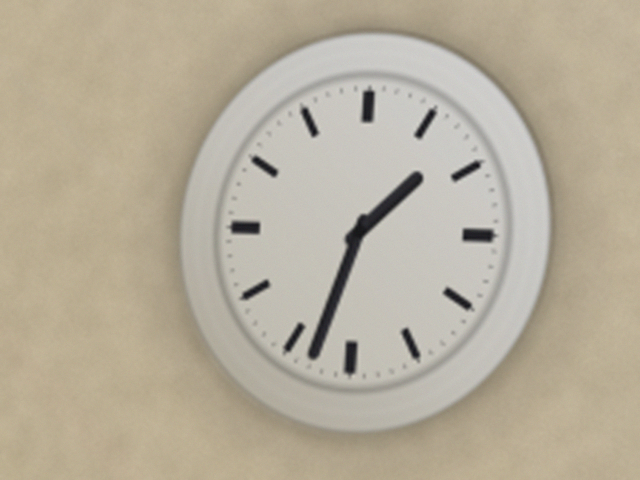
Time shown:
{"hour": 1, "minute": 33}
